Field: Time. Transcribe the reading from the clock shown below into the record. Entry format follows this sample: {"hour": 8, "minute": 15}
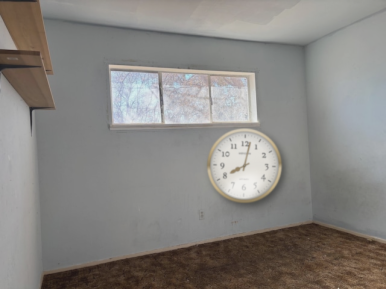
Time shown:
{"hour": 8, "minute": 2}
